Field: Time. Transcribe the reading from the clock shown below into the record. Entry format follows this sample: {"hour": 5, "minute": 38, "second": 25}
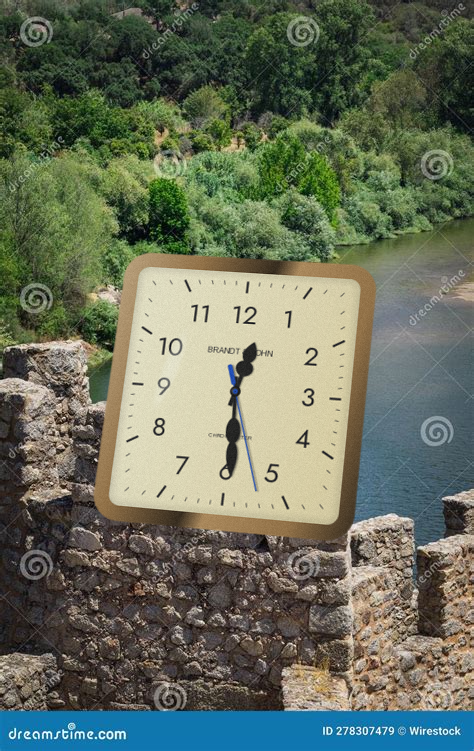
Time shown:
{"hour": 12, "minute": 29, "second": 27}
